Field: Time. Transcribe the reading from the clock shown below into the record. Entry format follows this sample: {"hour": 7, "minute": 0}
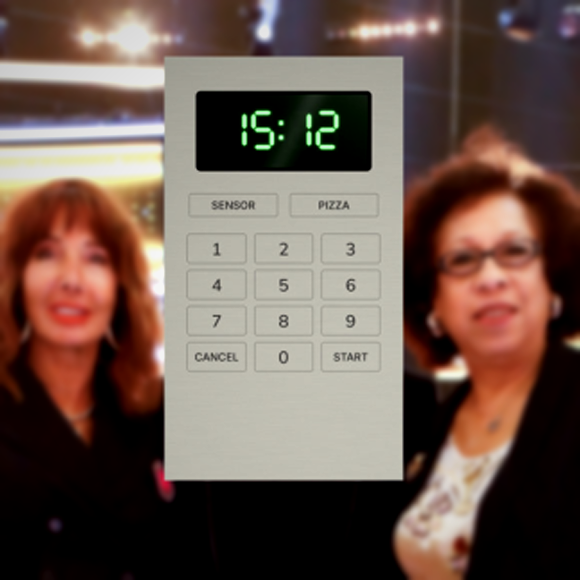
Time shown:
{"hour": 15, "minute": 12}
